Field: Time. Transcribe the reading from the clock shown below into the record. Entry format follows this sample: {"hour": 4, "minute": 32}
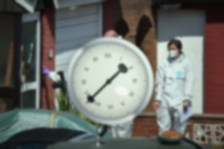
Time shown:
{"hour": 1, "minute": 38}
